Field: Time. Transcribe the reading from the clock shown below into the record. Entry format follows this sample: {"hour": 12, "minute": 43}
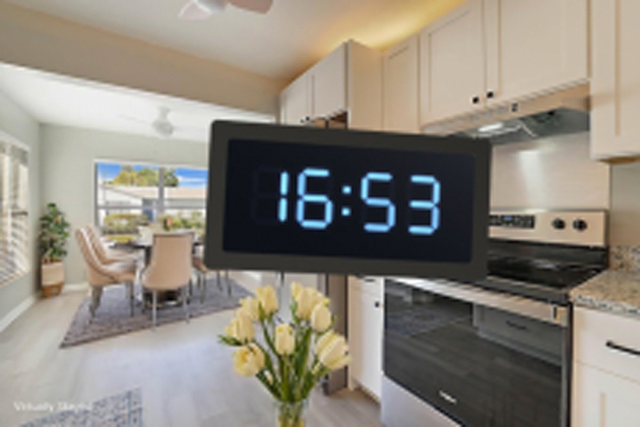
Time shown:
{"hour": 16, "minute": 53}
